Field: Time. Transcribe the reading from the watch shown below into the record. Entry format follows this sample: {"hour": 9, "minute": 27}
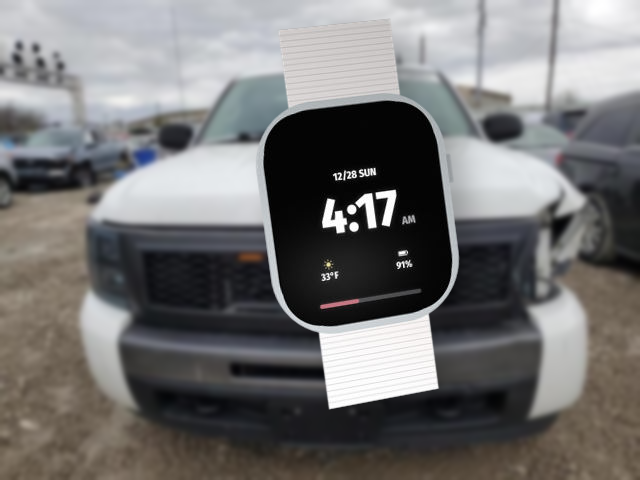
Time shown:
{"hour": 4, "minute": 17}
